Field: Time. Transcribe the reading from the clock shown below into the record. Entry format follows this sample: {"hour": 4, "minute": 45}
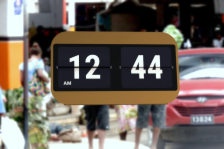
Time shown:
{"hour": 12, "minute": 44}
